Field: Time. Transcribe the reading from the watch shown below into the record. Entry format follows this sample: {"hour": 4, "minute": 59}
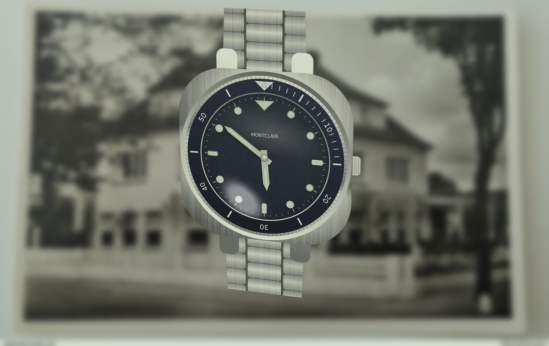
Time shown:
{"hour": 5, "minute": 51}
